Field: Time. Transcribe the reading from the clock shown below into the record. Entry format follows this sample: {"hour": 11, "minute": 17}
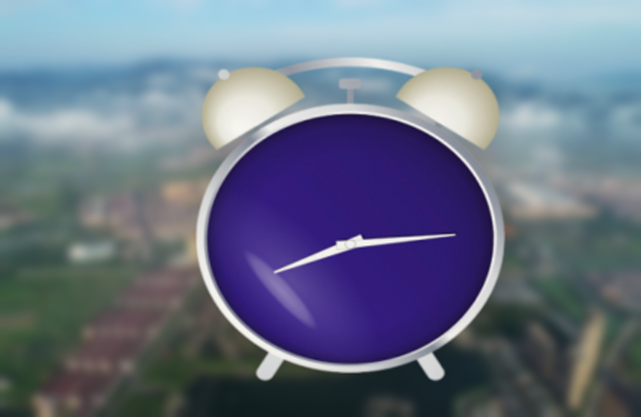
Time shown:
{"hour": 8, "minute": 14}
